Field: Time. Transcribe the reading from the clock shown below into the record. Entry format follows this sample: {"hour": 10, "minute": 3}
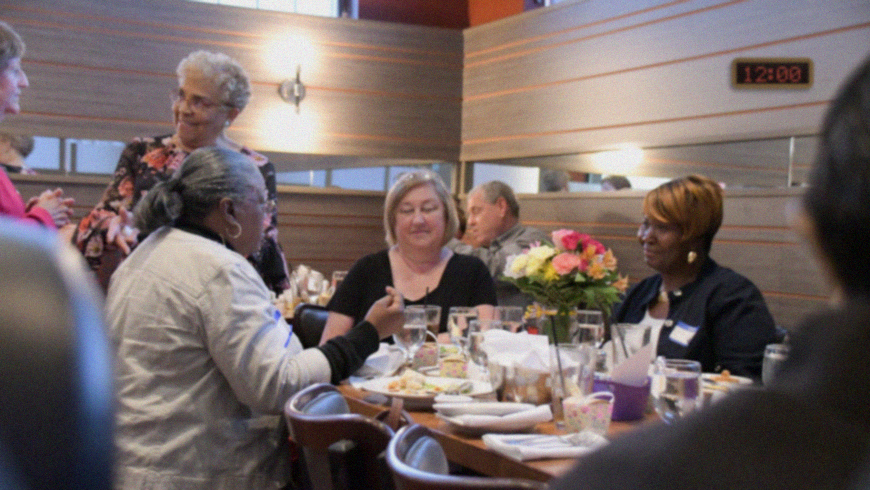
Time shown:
{"hour": 12, "minute": 0}
